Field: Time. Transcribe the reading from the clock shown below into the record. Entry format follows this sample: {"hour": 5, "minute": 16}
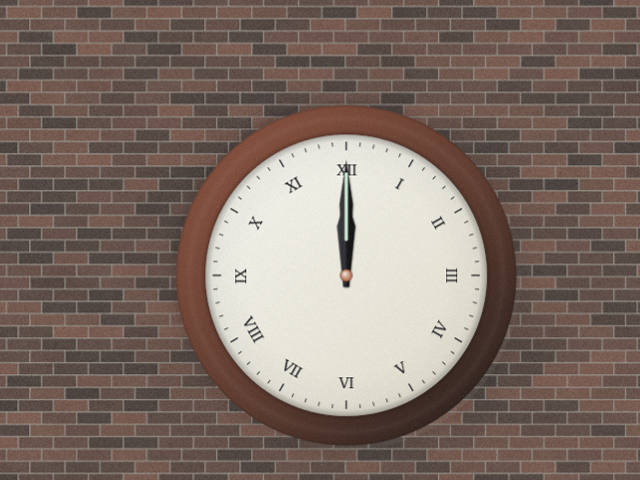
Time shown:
{"hour": 12, "minute": 0}
